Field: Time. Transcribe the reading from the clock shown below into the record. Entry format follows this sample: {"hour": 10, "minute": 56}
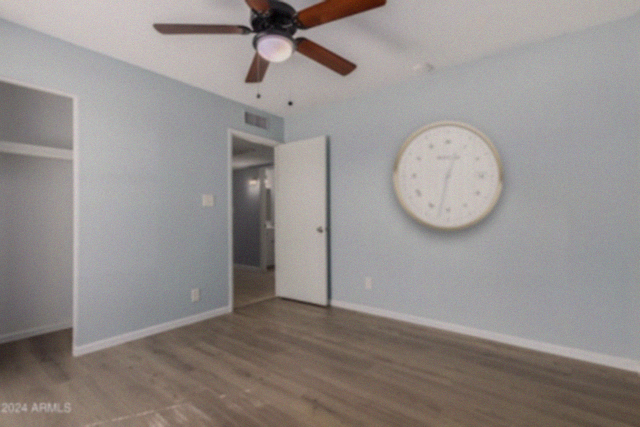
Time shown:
{"hour": 12, "minute": 32}
